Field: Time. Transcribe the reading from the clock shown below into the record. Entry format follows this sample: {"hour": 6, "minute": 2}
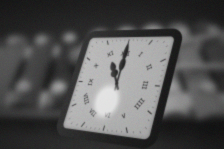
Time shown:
{"hour": 11, "minute": 0}
